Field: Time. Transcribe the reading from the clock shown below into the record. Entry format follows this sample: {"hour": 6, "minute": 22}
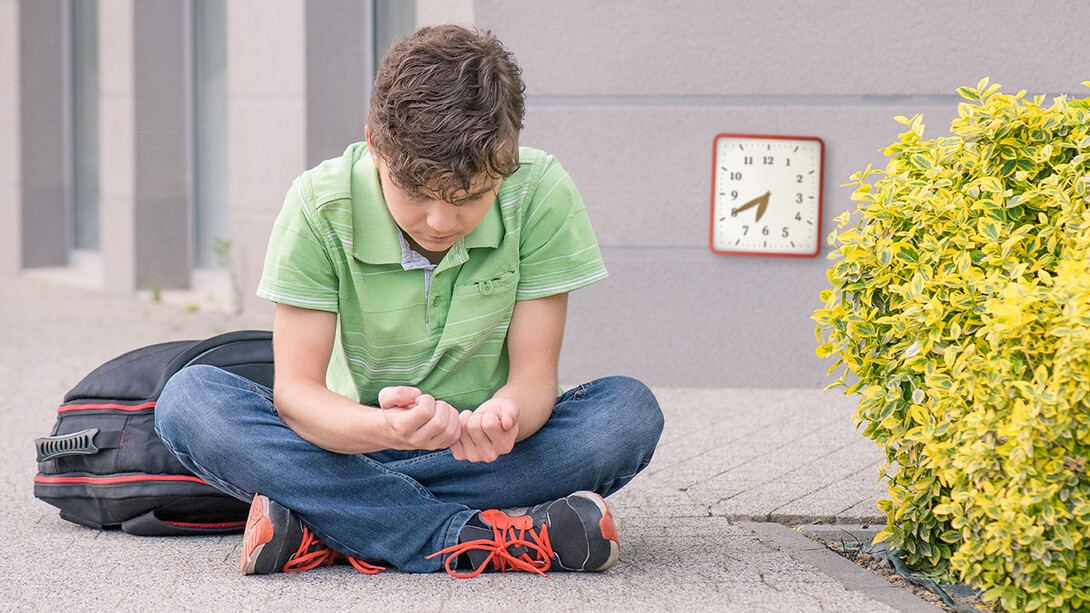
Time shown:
{"hour": 6, "minute": 40}
